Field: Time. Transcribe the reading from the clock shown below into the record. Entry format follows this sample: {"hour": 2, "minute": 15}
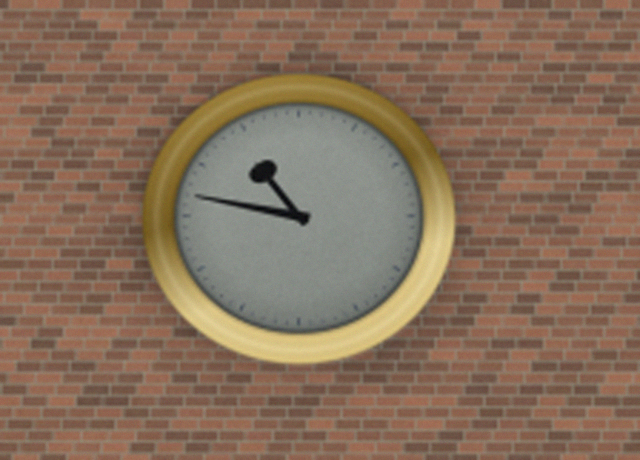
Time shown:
{"hour": 10, "minute": 47}
